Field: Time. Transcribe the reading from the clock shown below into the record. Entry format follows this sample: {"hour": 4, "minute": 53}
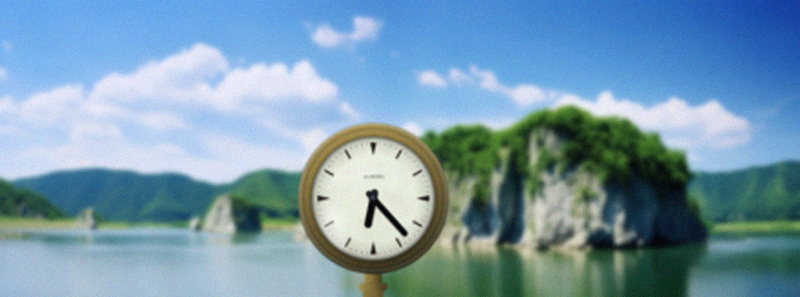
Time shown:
{"hour": 6, "minute": 23}
